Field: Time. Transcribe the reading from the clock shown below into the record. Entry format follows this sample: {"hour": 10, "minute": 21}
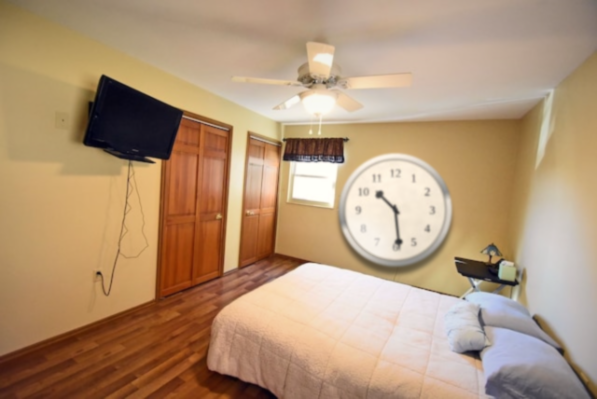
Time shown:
{"hour": 10, "minute": 29}
